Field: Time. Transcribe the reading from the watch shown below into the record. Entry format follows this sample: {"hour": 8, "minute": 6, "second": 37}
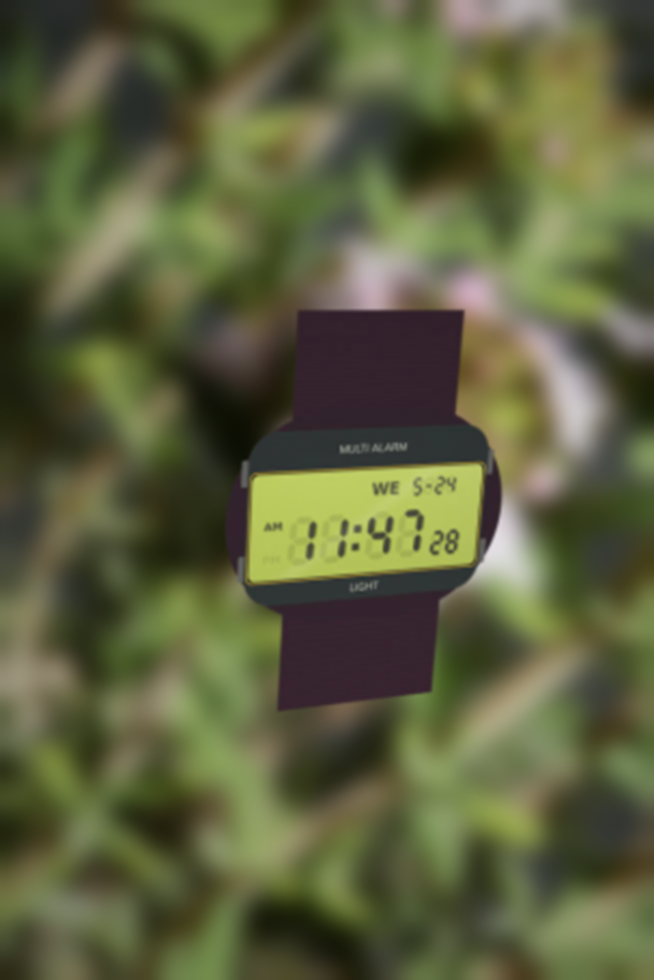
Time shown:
{"hour": 11, "minute": 47, "second": 28}
